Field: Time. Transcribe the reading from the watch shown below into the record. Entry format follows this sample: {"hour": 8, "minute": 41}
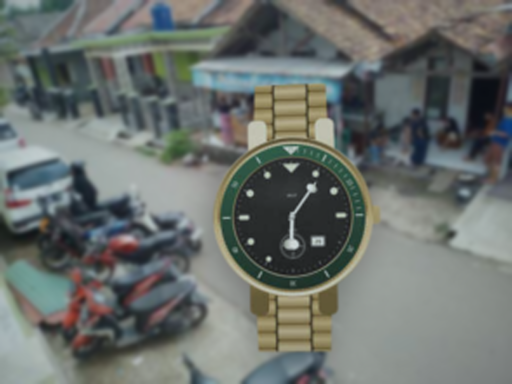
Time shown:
{"hour": 6, "minute": 6}
